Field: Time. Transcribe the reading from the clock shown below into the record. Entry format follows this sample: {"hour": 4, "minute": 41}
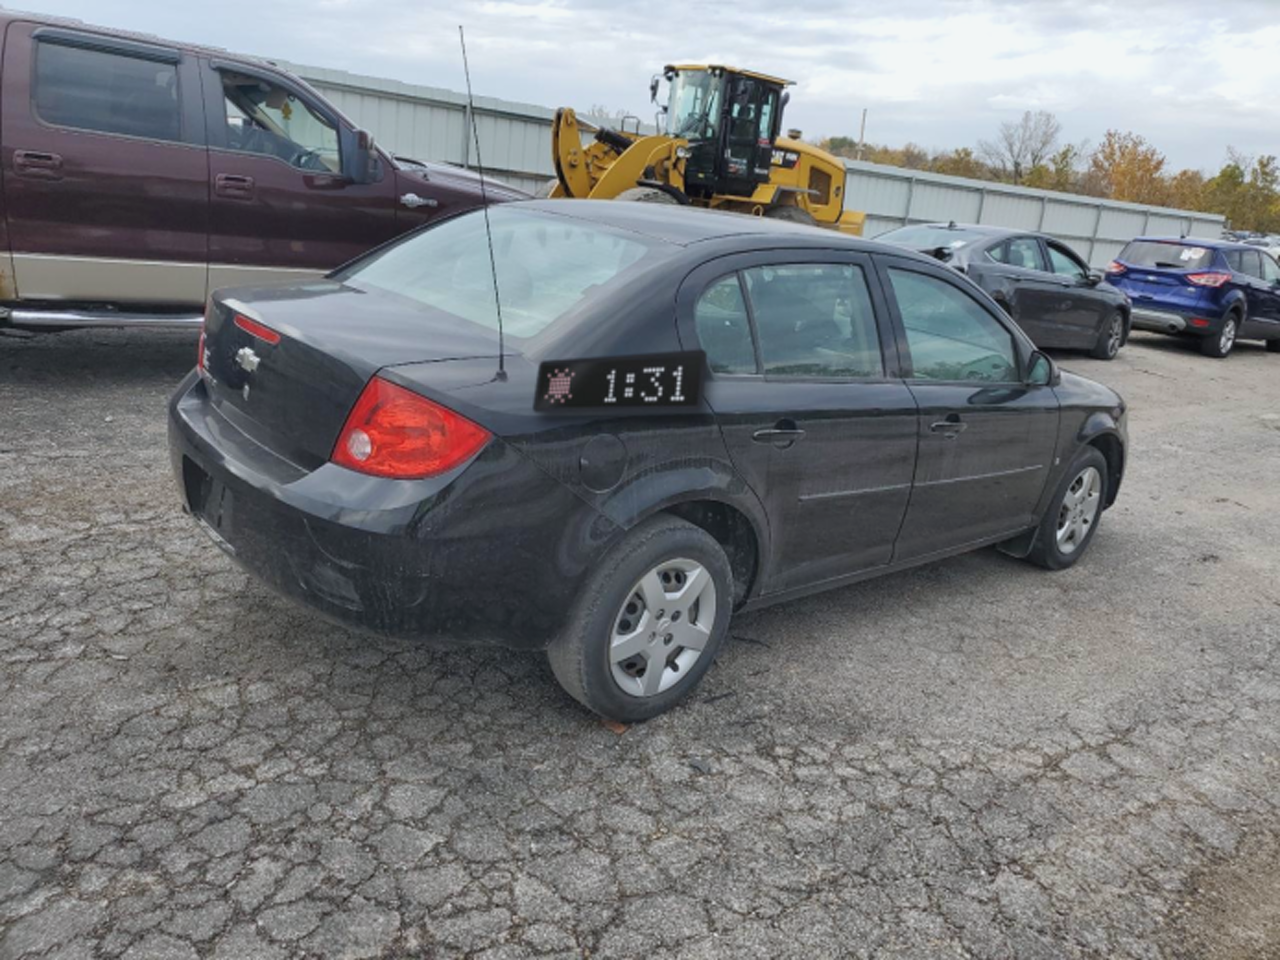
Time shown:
{"hour": 1, "minute": 31}
